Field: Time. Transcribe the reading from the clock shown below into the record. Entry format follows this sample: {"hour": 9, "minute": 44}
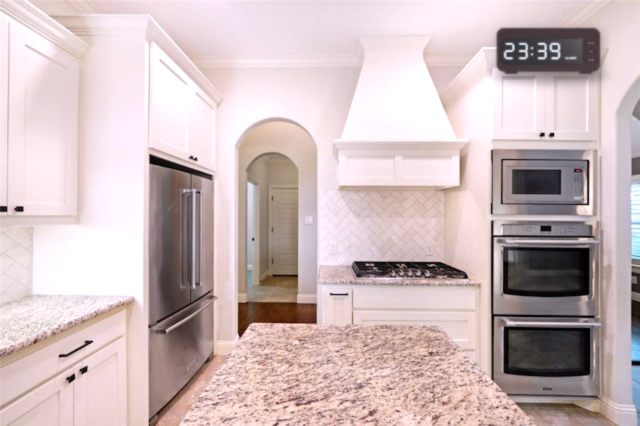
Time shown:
{"hour": 23, "minute": 39}
